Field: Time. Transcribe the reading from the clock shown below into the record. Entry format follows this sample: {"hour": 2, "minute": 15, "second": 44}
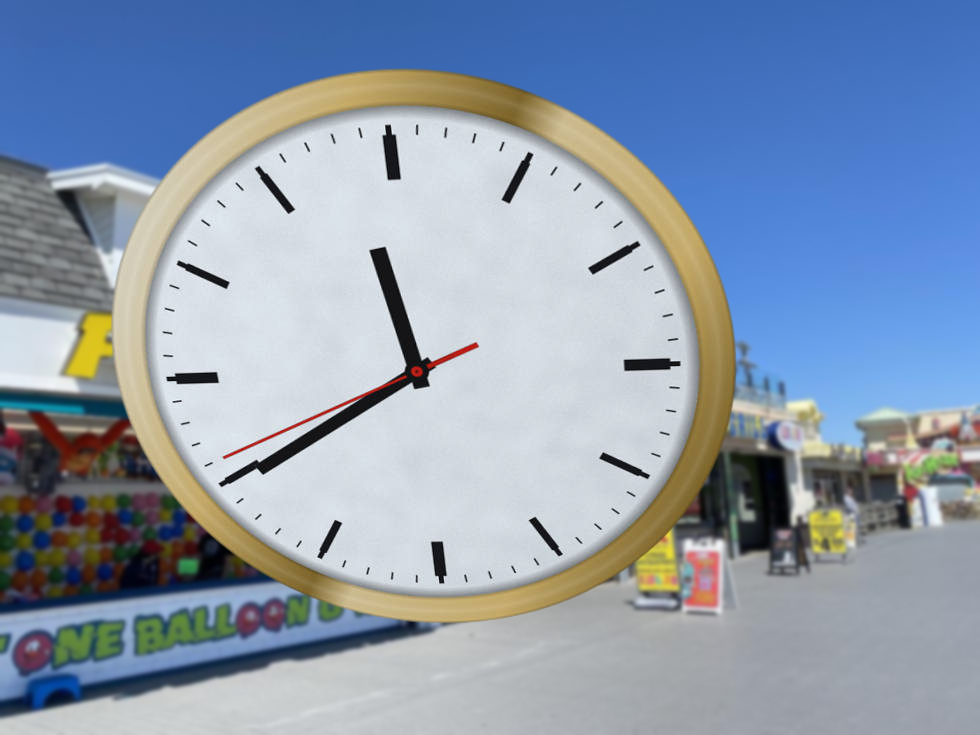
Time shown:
{"hour": 11, "minute": 39, "second": 41}
